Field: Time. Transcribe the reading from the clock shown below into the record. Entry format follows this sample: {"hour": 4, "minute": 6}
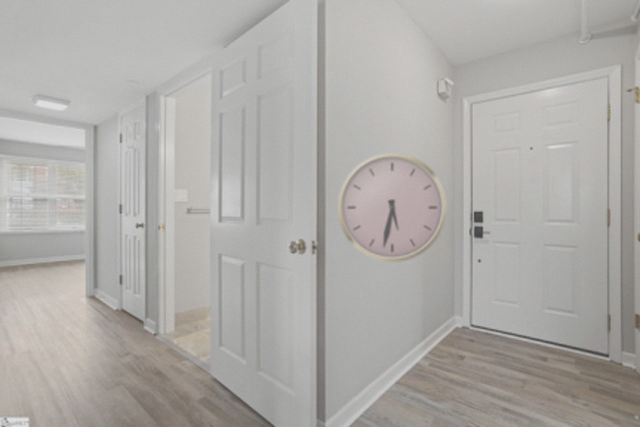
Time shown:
{"hour": 5, "minute": 32}
